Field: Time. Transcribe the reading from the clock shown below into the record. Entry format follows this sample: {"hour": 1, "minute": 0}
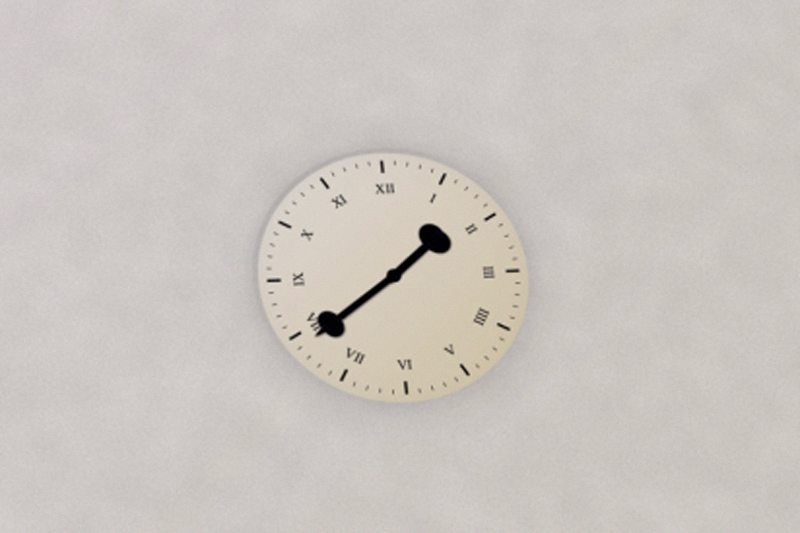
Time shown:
{"hour": 1, "minute": 39}
